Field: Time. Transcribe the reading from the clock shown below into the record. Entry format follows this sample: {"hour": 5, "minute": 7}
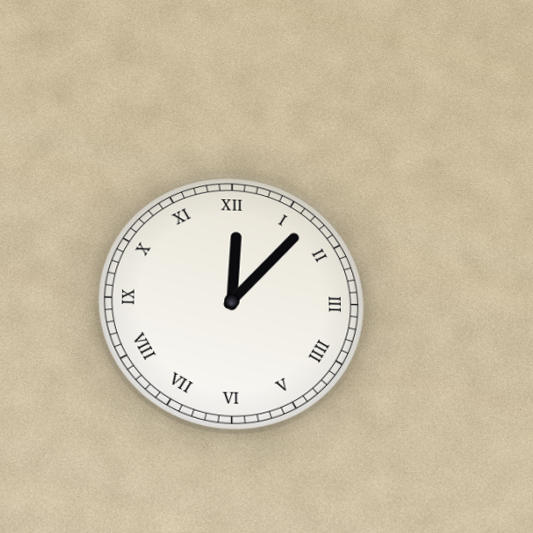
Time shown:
{"hour": 12, "minute": 7}
